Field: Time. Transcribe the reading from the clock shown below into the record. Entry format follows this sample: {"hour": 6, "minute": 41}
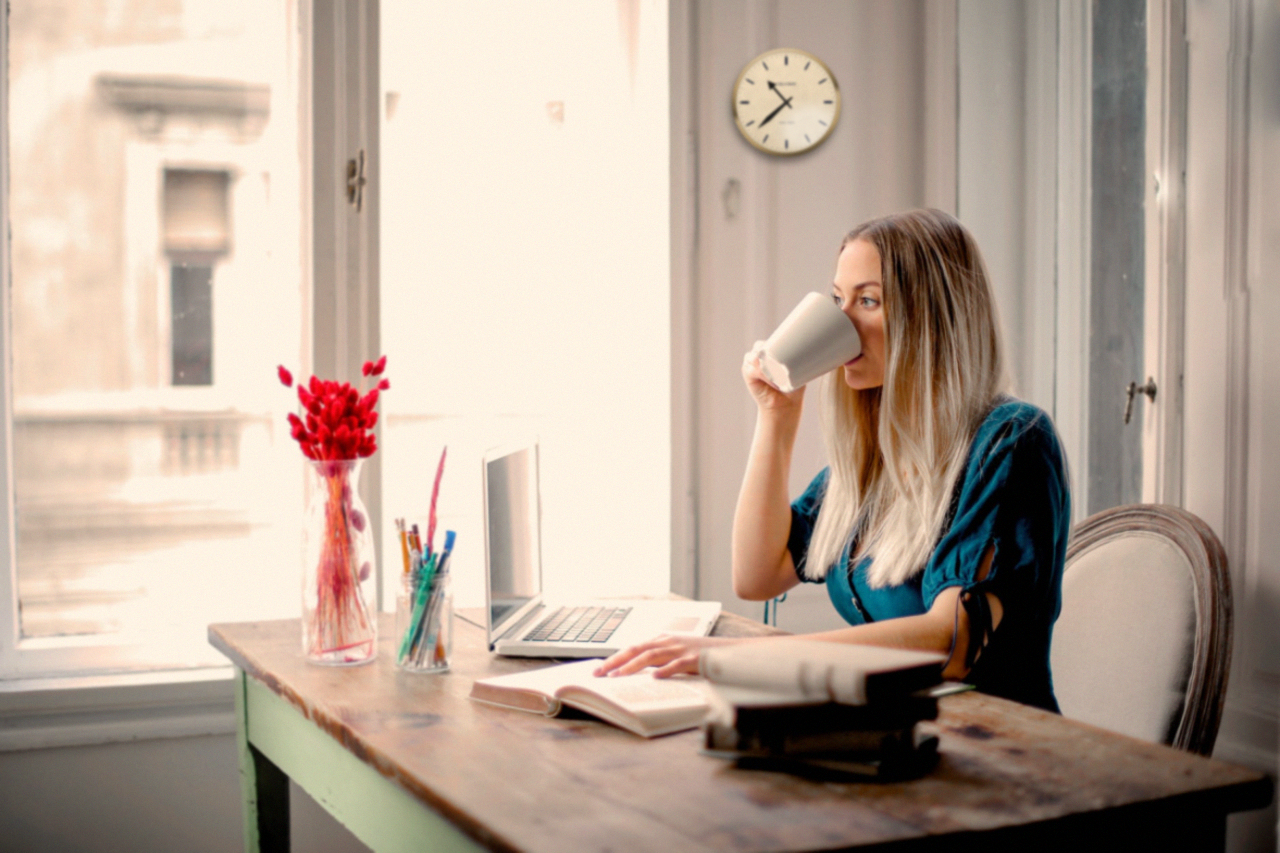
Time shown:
{"hour": 10, "minute": 38}
